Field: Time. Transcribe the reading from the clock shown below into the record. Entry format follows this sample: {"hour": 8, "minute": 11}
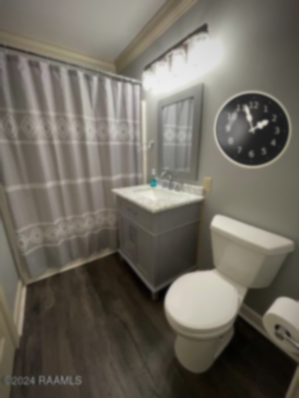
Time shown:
{"hour": 1, "minute": 57}
